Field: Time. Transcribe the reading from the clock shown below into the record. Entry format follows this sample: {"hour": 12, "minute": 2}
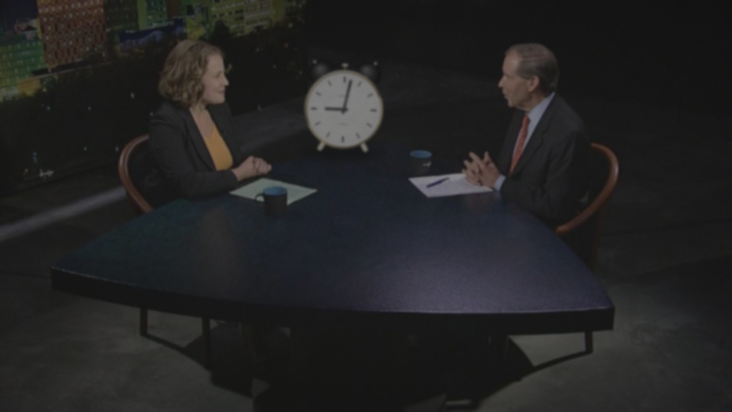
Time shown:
{"hour": 9, "minute": 2}
